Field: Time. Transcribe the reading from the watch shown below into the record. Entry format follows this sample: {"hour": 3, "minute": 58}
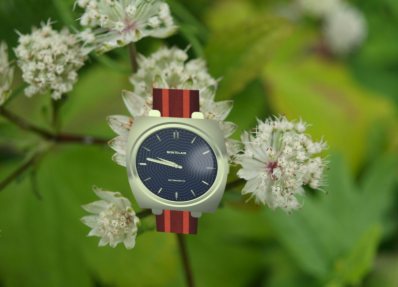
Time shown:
{"hour": 9, "minute": 47}
